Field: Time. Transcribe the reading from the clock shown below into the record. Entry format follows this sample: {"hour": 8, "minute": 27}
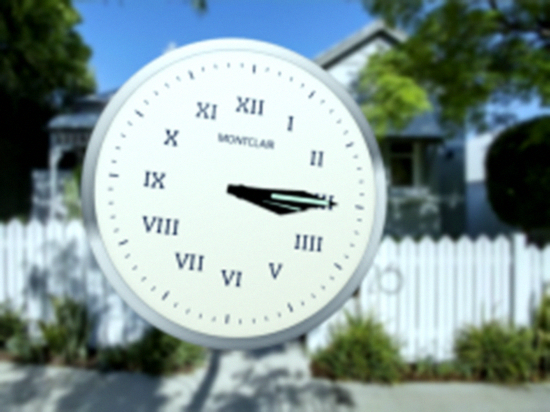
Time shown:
{"hour": 3, "minute": 15}
